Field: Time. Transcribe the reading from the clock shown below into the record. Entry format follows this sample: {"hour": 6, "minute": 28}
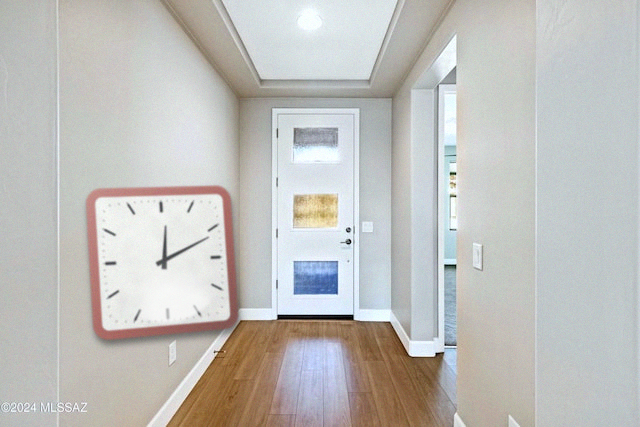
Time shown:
{"hour": 12, "minute": 11}
